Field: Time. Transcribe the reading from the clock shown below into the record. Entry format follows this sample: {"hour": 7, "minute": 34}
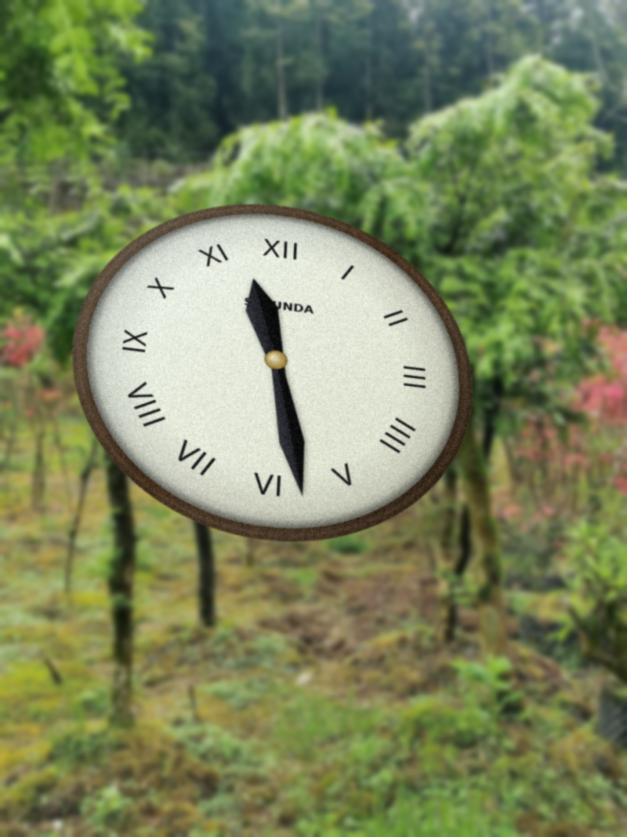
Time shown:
{"hour": 11, "minute": 28}
